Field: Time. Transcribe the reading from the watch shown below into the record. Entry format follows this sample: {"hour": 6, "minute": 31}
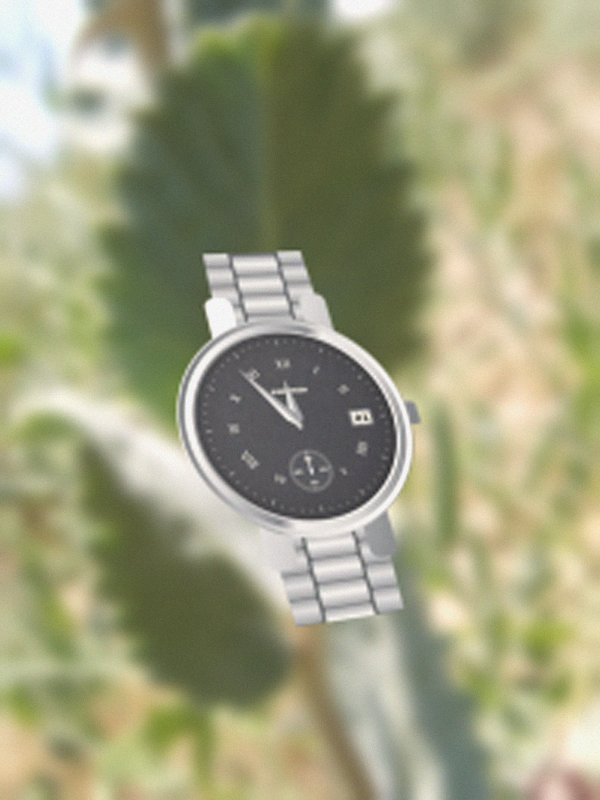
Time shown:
{"hour": 11, "minute": 54}
